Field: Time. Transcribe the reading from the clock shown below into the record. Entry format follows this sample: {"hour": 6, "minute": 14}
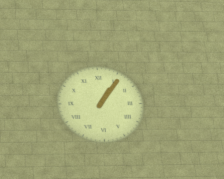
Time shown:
{"hour": 1, "minute": 6}
